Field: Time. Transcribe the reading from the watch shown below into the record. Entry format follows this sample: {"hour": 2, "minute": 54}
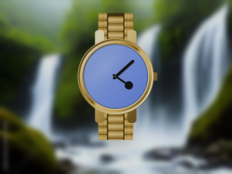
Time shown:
{"hour": 4, "minute": 8}
